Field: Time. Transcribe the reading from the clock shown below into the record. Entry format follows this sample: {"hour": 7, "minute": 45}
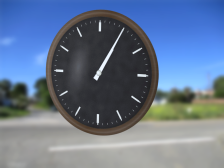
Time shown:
{"hour": 1, "minute": 5}
